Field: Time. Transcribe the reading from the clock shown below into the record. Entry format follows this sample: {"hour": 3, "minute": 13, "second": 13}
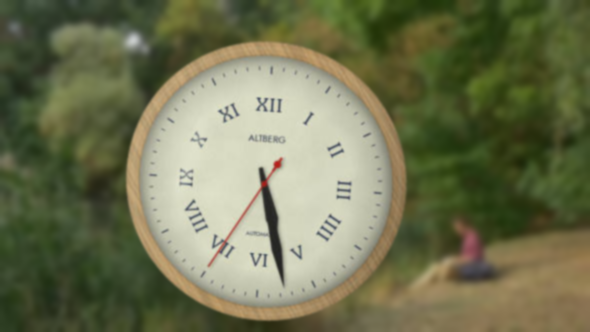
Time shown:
{"hour": 5, "minute": 27, "second": 35}
